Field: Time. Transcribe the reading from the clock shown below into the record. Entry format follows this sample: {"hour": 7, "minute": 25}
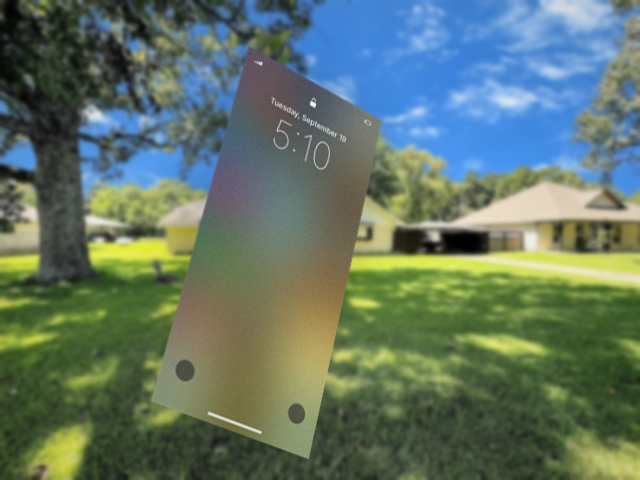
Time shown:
{"hour": 5, "minute": 10}
